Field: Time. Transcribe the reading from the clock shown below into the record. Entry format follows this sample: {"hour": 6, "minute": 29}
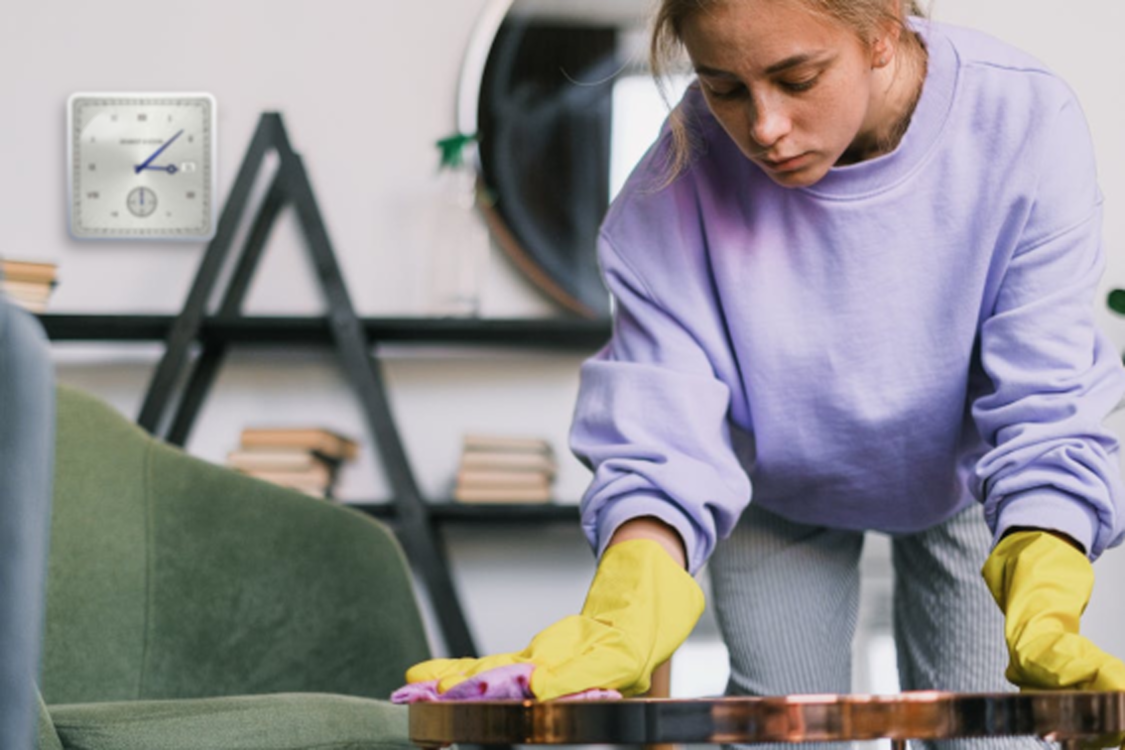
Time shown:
{"hour": 3, "minute": 8}
